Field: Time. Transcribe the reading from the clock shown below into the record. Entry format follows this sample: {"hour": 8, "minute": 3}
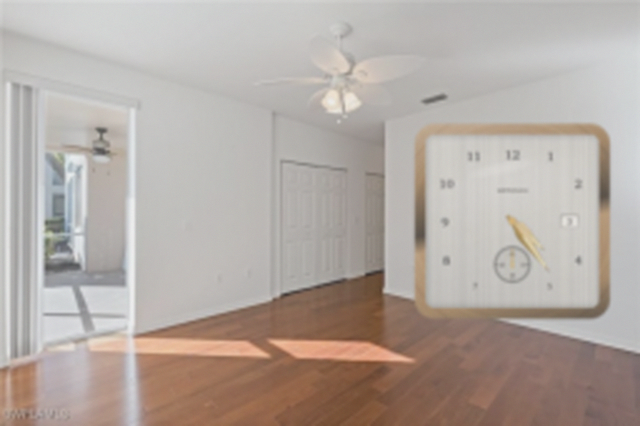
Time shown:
{"hour": 4, "minute": 24}
